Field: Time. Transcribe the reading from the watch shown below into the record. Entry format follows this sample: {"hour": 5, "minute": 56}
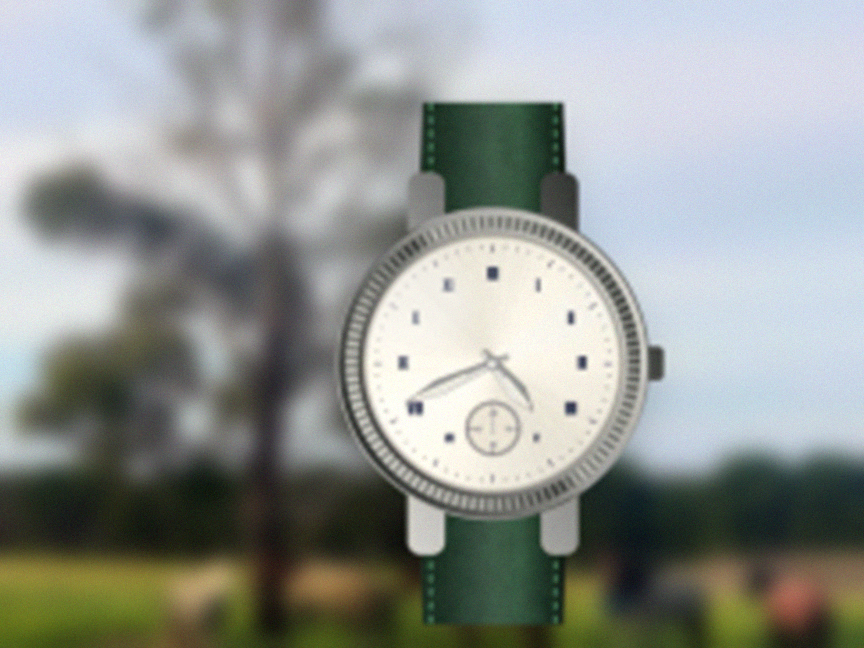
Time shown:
{"hour": 4, "minute": 41}
